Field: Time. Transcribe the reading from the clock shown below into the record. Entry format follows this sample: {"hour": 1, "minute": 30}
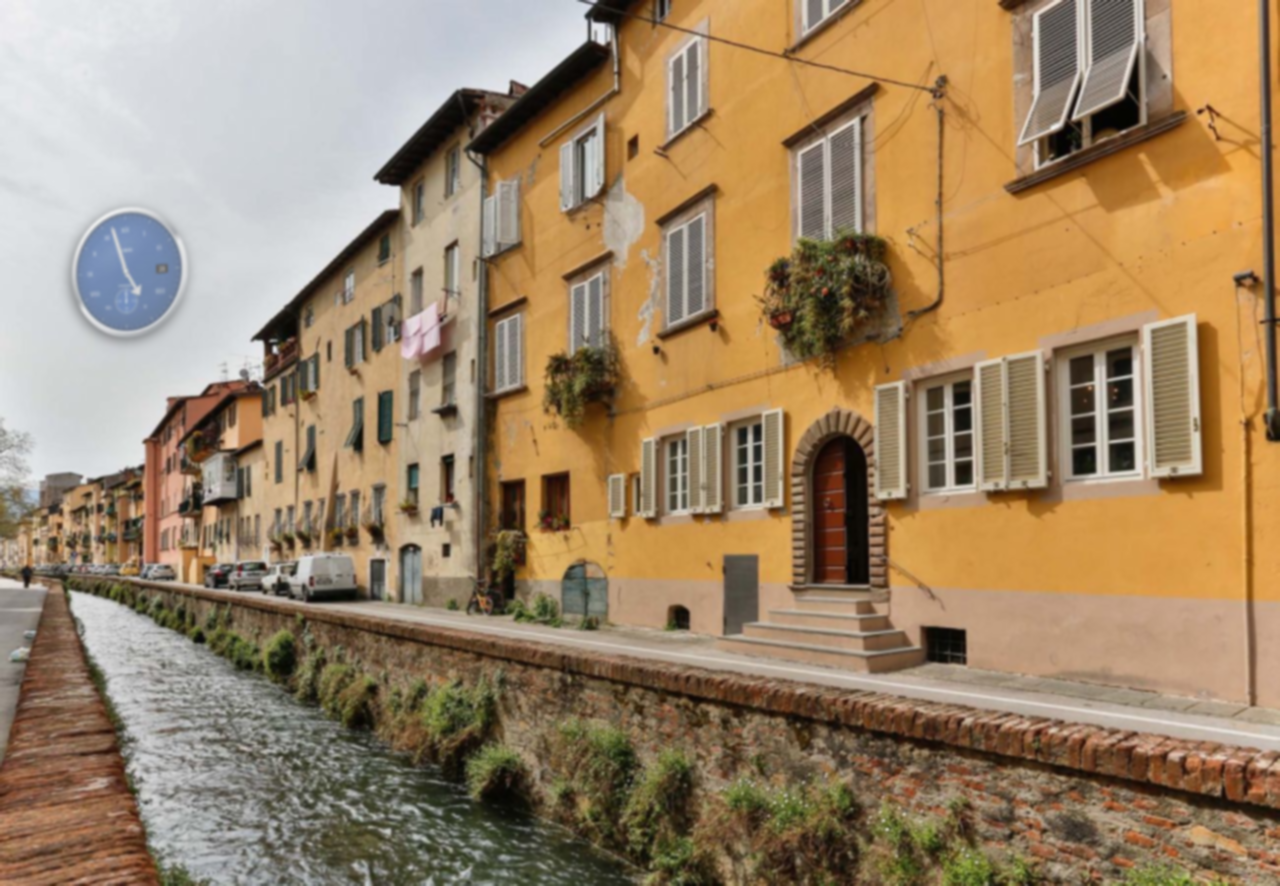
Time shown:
{"hour": 4, "minute": 57}
